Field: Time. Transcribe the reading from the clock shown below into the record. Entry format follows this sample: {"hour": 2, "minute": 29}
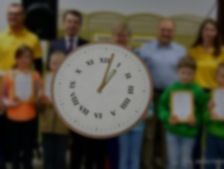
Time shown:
{"hour": 1, "minute": 2}
